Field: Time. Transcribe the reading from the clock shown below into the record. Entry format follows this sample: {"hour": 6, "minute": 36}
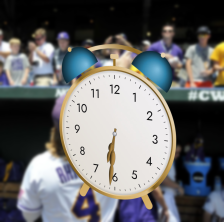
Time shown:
{"hour": 6, "minute": 31}
